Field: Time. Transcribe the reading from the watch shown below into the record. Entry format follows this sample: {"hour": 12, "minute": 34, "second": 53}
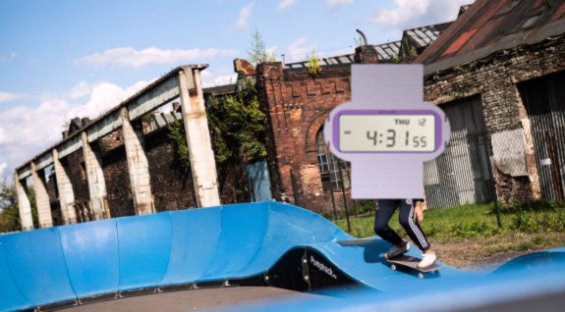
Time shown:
{"hour": 4, "minute": 31, "second": 55}
